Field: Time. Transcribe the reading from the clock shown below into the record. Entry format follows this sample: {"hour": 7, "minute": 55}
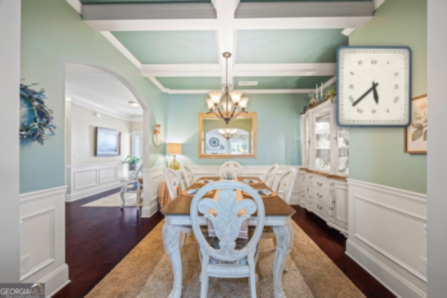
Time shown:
{"hour": 5, "minute": 38}
